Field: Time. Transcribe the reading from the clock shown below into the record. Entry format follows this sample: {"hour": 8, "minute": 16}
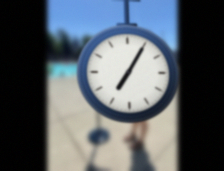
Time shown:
{"hour": 7, "minute": 5}
